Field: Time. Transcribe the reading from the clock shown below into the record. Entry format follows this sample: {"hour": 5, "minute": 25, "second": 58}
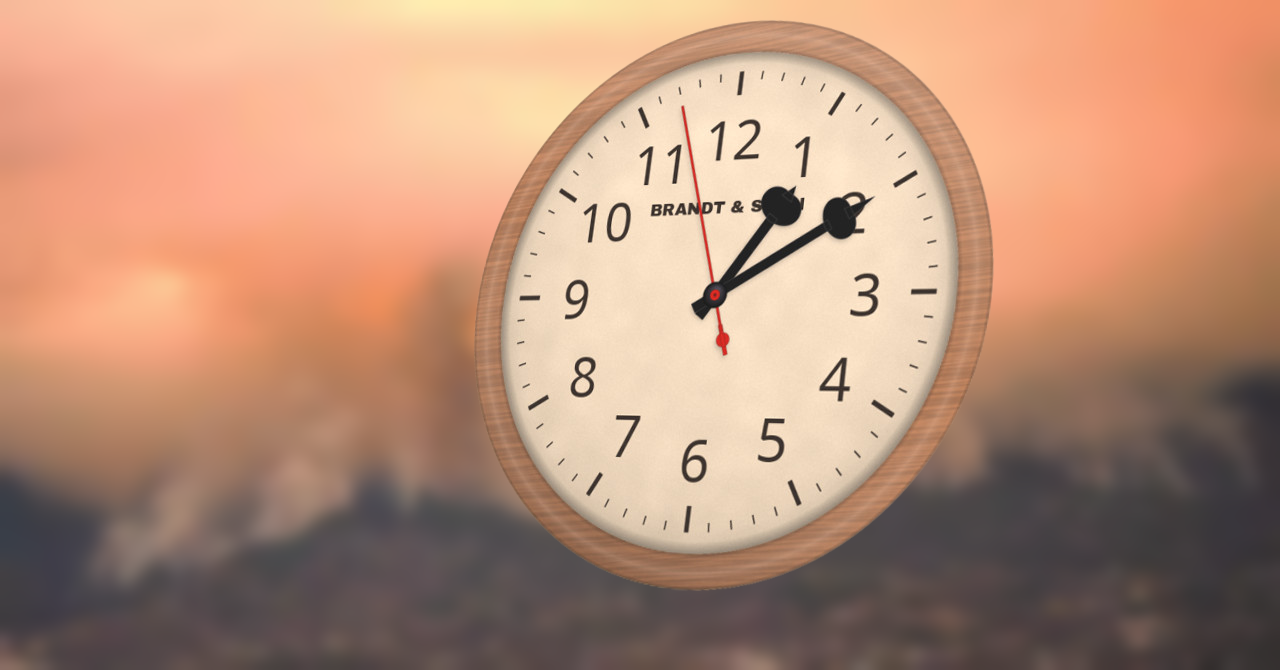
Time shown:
{"hour": 1, "minute": 9, "second": 57}
